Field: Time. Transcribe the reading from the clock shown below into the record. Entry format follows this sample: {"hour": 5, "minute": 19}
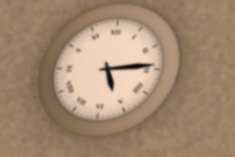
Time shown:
{"hour": 5, "minute": 14}
